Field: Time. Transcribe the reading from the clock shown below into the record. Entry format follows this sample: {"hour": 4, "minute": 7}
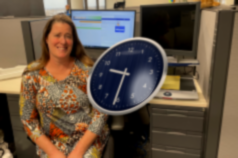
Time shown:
{"hour": 9, "minute": 31}
